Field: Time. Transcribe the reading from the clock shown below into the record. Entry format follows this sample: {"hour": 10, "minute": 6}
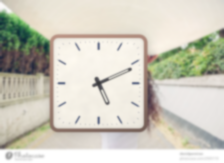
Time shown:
{"hour": 5, "minute": 11}
